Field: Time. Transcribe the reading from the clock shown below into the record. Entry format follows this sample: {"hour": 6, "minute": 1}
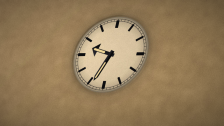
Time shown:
{"hour": 9, "minute": 34}
